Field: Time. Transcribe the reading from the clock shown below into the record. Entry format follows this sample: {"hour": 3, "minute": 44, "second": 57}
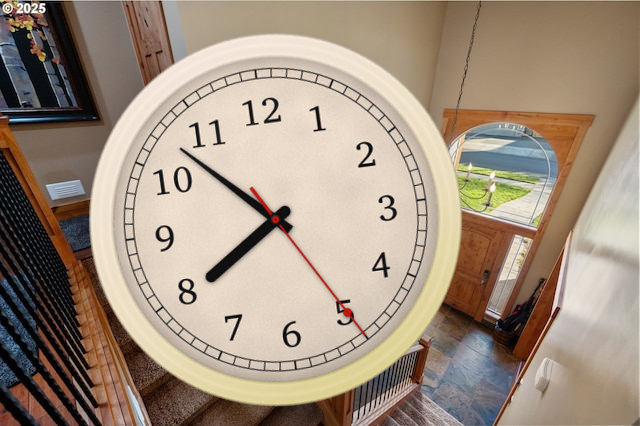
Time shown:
{"hour": 7, "minute": 52, "second": 25}
